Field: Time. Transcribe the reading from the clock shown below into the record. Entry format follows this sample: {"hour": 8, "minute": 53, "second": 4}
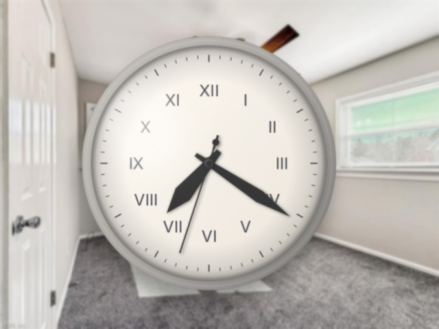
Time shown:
{"hour": 7, "minute": 20, "second": 33}
